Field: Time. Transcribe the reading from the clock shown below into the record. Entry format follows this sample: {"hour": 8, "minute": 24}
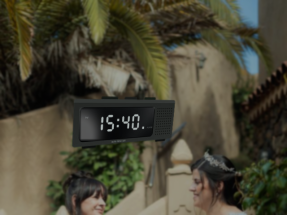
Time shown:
{"hour": 15, "minute": 40}
